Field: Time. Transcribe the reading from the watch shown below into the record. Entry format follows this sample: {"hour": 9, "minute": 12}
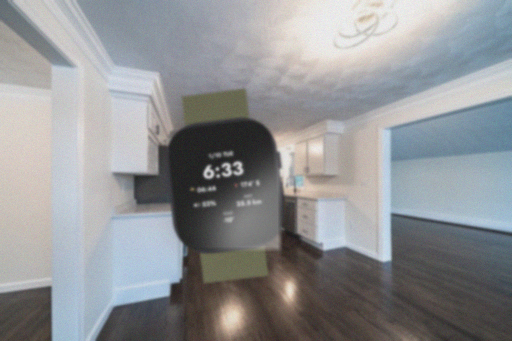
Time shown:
{"hour": 6, "minute": 33}
